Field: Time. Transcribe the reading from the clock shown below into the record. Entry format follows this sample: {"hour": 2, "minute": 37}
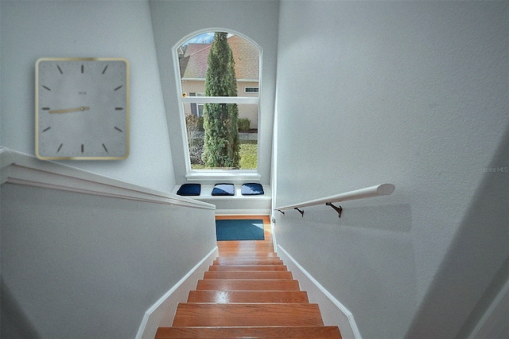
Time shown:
{"hour": 8, "minute": 44}
